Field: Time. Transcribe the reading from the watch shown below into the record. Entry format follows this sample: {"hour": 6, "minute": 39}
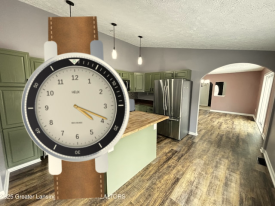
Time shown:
{"hour": 4, "minute": 19}
